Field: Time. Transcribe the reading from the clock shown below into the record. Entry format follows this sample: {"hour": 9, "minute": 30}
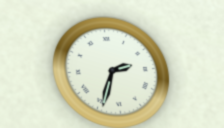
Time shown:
{"hour": 2, "minute": 34}
